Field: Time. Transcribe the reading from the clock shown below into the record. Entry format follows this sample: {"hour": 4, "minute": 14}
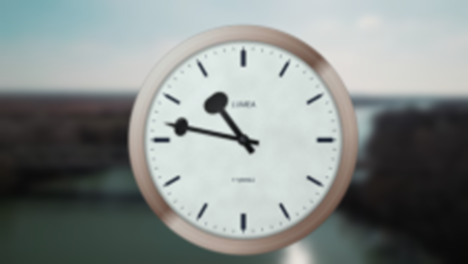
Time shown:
{"hour": 10, "minute": 47}
